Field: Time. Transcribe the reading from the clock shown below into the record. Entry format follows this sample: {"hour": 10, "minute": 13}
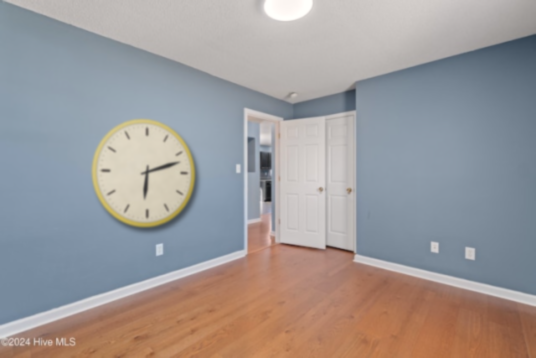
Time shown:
{"hour": 6, "minute": 12}
